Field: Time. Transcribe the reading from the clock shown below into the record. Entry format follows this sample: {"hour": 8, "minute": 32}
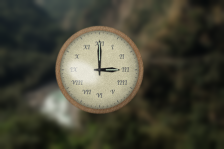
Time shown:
{"hour": 3, "minute": 0}
